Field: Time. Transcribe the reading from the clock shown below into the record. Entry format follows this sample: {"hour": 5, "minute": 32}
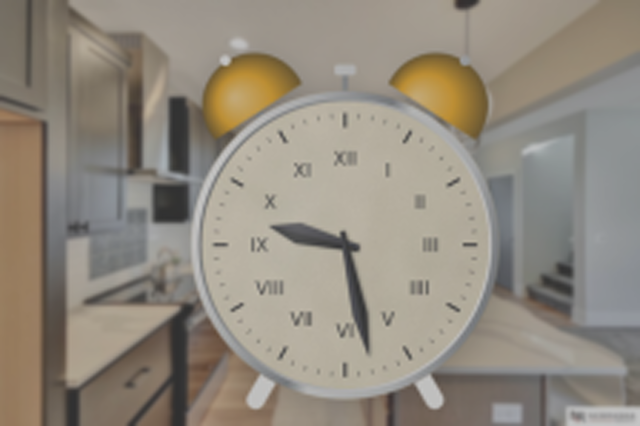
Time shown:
{"hour": 9, "minute": 28}
